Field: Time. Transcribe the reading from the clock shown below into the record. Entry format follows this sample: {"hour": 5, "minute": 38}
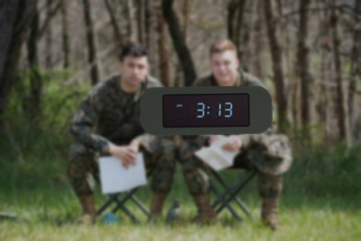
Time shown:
{"hour": 3, "minute": 13}
